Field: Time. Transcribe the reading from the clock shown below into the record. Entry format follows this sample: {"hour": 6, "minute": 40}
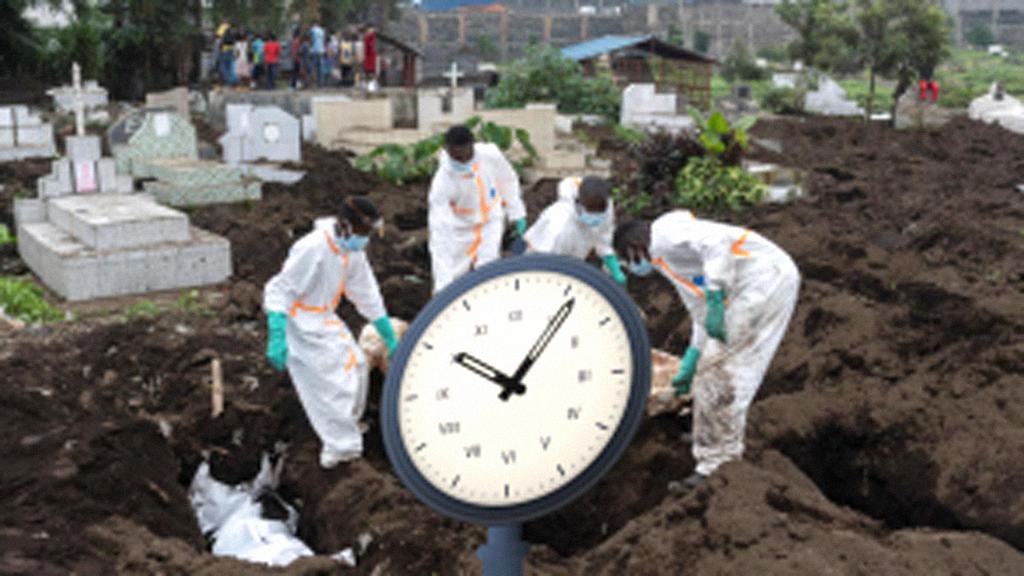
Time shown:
{"hour": 10, "minute": 6}
